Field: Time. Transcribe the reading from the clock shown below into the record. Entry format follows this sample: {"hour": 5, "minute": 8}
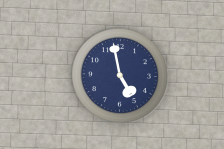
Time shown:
{"hour": 4, "minute": 58}
